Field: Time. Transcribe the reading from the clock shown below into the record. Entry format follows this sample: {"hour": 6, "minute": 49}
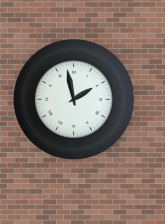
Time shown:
{"hour": 1, "minute": 58}
